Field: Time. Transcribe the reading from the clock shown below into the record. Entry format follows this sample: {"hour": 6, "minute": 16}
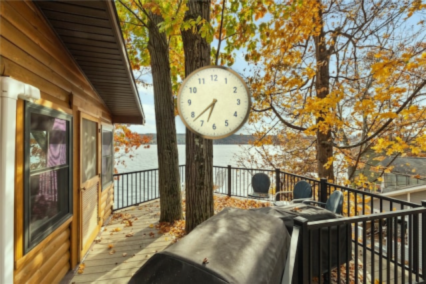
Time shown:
{"hour": 6, "minute": 38}
